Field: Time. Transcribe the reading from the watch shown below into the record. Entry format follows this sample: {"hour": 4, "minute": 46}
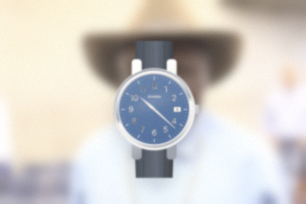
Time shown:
{"hour": 10, "minute": 22}
